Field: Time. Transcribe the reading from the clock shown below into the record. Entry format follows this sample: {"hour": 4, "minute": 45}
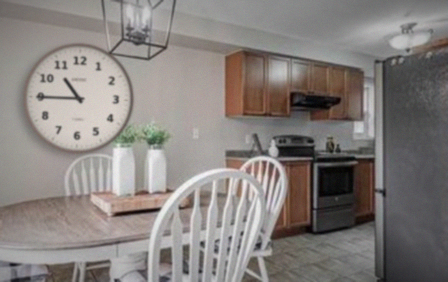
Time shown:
{"hour": 10, "minute": 45}
